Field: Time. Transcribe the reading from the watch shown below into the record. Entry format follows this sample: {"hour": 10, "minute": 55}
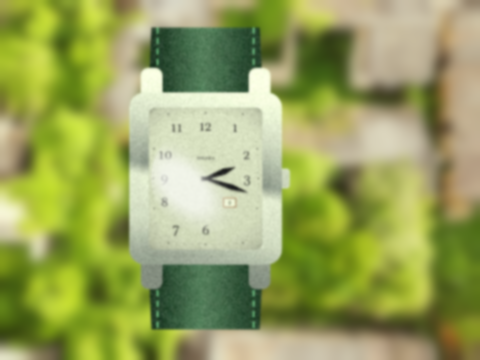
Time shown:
{"hour": 2, "minute": 18}
